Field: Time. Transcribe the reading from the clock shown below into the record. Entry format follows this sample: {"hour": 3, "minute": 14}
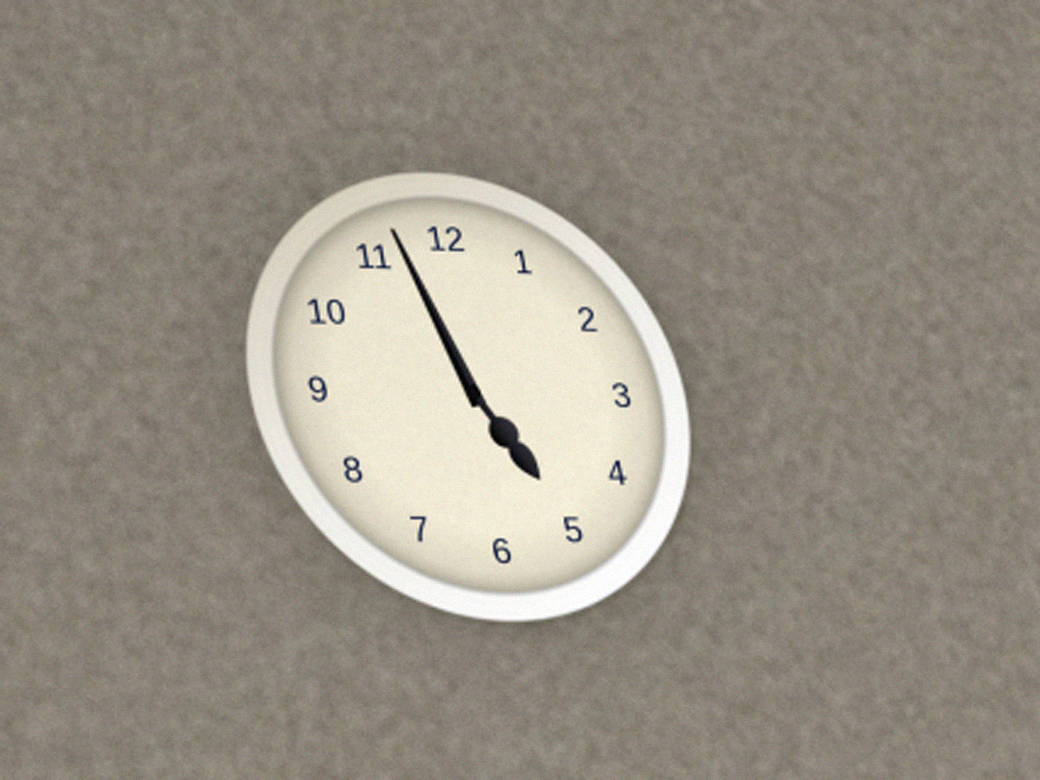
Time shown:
{"hour": 4, "minute": 57}
